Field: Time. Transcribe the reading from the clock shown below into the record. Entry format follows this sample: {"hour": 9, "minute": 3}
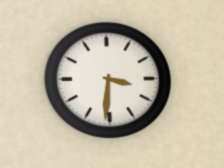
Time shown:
{"hour": 3, "minute": 31}
